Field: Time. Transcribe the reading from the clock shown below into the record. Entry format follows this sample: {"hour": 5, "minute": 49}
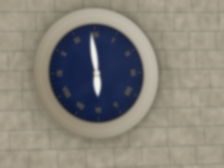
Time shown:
{"hour": 5, "minute": 59}
